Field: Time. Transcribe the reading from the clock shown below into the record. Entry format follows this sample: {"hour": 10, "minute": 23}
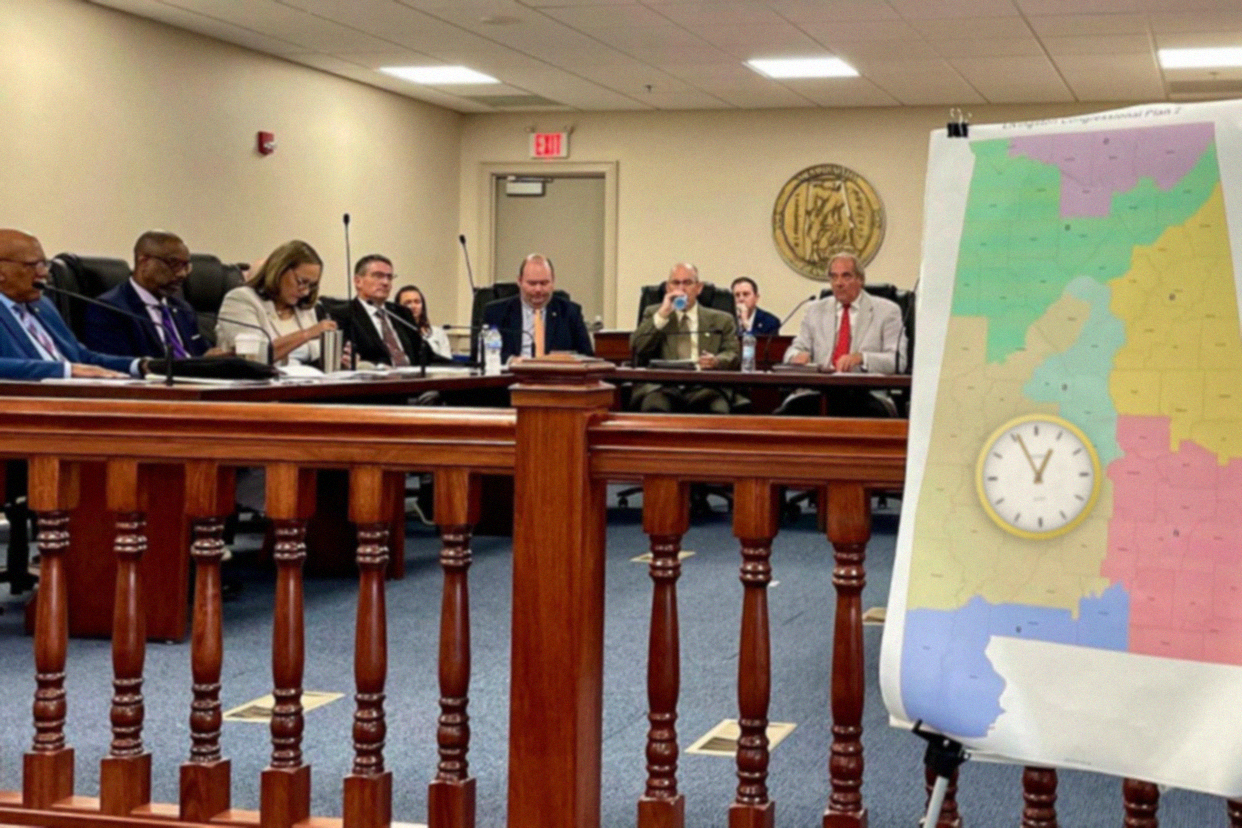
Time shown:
{"hour": 12, "minute": 56}
